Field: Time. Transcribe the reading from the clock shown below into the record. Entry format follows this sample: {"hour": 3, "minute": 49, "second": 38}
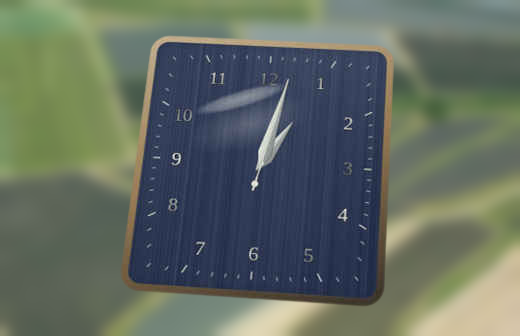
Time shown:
{"hour": 1, "minute": 2, "second": 2}
